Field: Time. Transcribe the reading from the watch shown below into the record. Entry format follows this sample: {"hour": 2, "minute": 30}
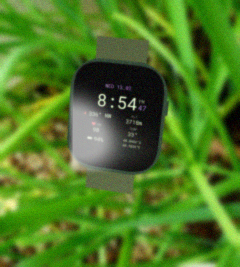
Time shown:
{"hour": 8, "minute": 54}
